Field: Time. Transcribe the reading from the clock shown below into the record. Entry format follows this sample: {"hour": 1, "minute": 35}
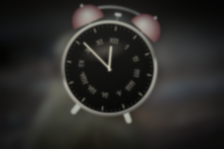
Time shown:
{"hour": 11, "minute": 51}
